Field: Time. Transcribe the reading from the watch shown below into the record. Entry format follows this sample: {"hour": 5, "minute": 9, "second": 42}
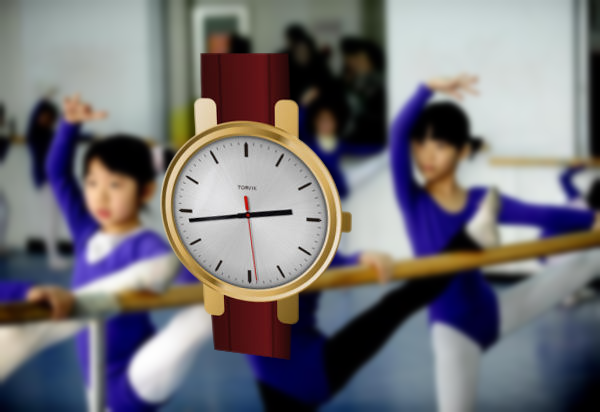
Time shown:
{"hour": 2, "minute": 43, "second": 29}
